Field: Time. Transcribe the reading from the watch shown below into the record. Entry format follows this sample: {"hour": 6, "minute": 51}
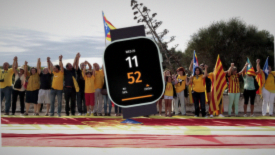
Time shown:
{"hour": 11, "minute": 52}
